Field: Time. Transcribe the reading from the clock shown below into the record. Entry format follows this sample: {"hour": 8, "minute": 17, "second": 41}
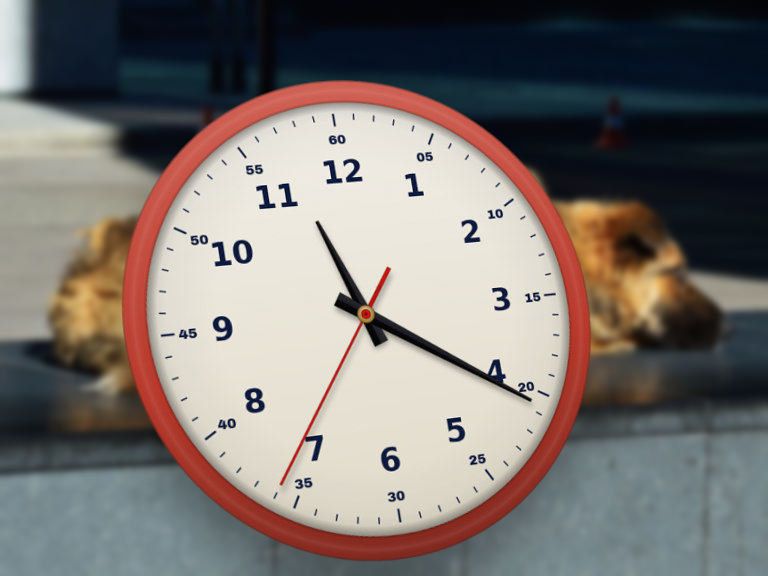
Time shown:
{"hour": 11, "minute": 20, "second": 36}
